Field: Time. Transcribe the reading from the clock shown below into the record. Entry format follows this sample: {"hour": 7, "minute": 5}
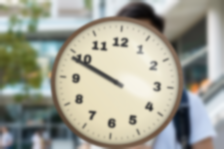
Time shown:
{"hour": 9, "minute": 49}
